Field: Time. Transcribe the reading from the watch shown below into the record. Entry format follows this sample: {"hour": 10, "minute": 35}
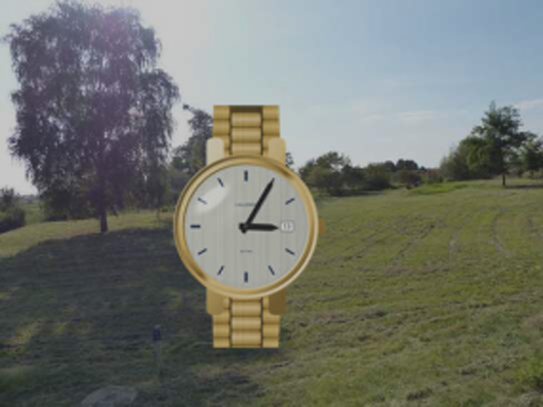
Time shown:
{"hour": 3, "minute": 5}
